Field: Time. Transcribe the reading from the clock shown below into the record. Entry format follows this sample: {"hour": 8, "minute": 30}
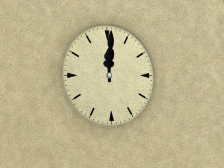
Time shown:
{"hour": 12, "minute": 1}
